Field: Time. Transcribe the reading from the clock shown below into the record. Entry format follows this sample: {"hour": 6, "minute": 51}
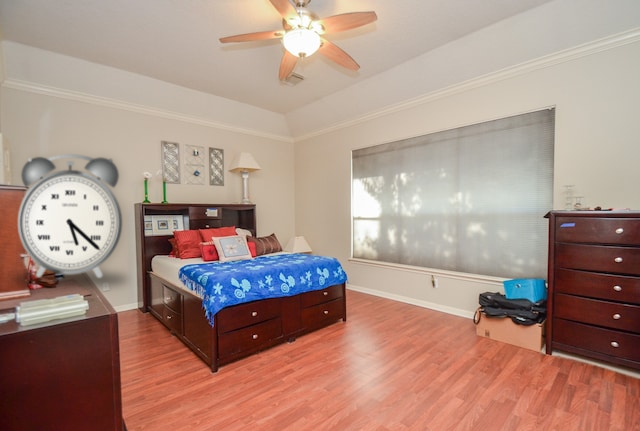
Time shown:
{"hour": 5, "minute": 22}
